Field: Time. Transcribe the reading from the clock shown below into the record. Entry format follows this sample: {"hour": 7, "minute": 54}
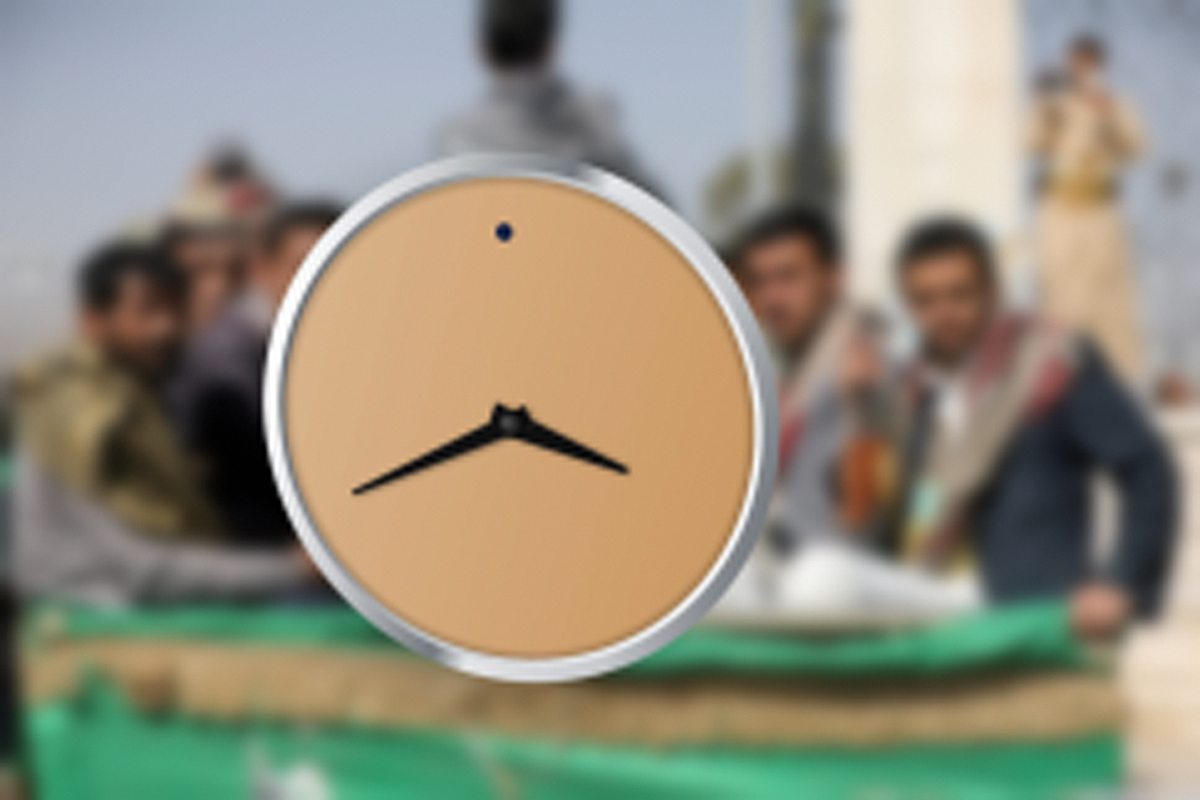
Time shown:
{"hour": 3, "minute": 41}
